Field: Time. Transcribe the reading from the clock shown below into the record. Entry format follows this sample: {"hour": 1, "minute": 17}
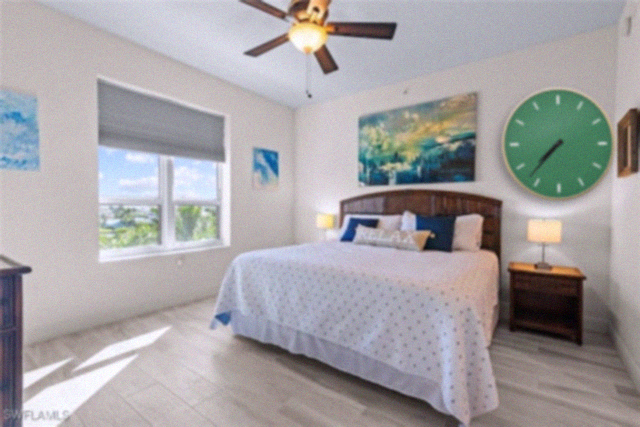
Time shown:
{"hour": 7, "minute": 37}
